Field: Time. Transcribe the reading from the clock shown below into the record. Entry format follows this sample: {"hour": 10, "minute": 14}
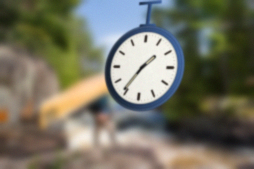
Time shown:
{"hour": 1, "minute": 36}
